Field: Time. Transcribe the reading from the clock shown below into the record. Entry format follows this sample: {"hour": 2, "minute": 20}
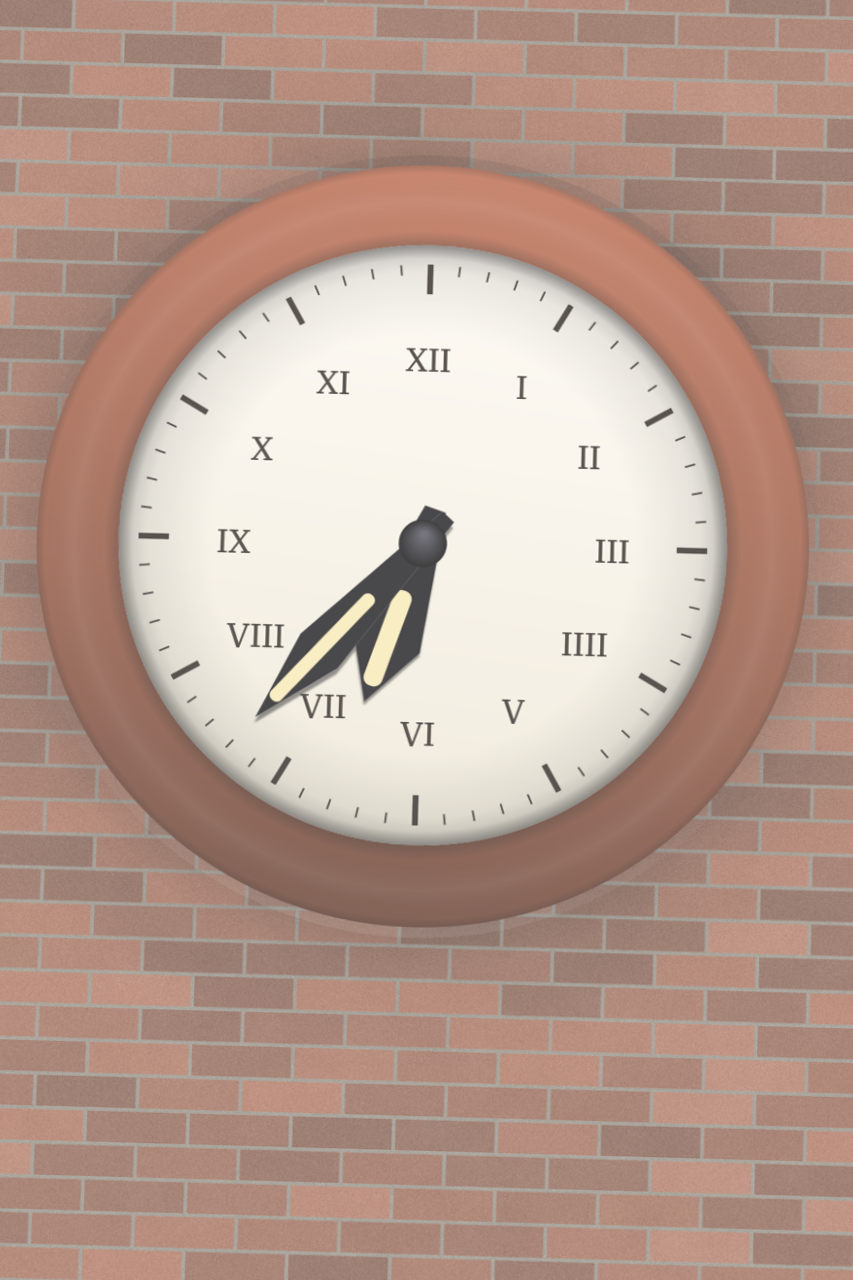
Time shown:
{"hour": 6, "minute": 37}
